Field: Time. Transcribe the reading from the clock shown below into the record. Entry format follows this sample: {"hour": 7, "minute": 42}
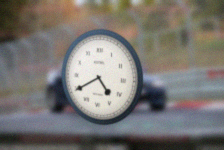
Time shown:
{"hour": 4, "minute": 40}
